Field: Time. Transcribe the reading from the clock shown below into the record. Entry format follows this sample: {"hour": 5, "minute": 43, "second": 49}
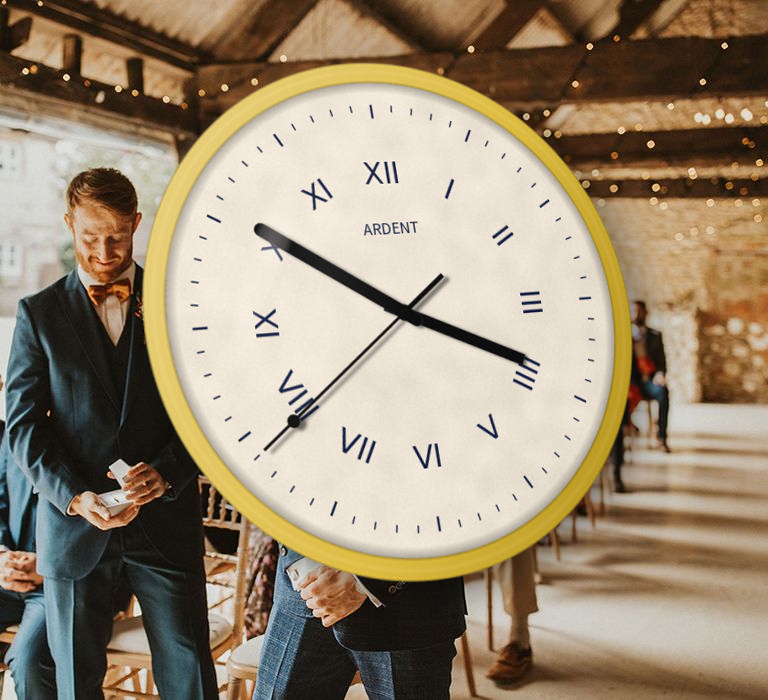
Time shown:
{"hour": 3, "minute": 50, "second": 39}
